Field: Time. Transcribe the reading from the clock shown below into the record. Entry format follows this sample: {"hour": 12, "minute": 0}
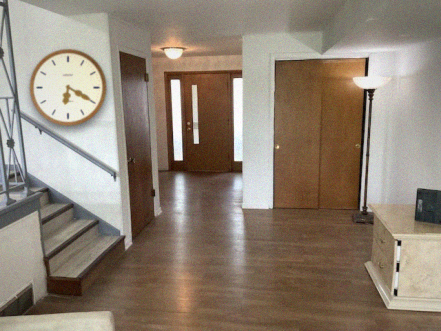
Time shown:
{"hour": 6, "minute": 20}
